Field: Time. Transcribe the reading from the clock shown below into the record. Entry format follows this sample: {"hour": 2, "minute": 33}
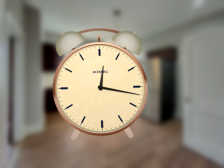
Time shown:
{"hour": 12, "minute": 17}
